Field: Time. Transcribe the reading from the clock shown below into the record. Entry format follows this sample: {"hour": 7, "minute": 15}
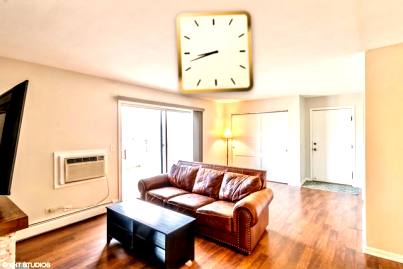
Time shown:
{"hour": 8, "minute": 42}
